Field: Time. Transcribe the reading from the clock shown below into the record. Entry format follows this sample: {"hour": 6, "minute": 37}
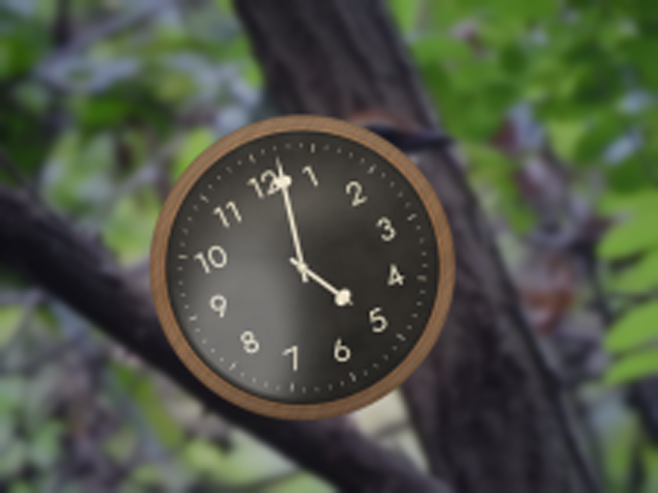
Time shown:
{"hour": 5, "minute": 2}
